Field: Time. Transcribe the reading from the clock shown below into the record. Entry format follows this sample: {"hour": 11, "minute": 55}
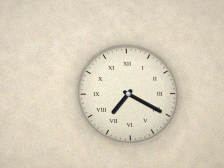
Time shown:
{"hour": 7, "minute": 20}
